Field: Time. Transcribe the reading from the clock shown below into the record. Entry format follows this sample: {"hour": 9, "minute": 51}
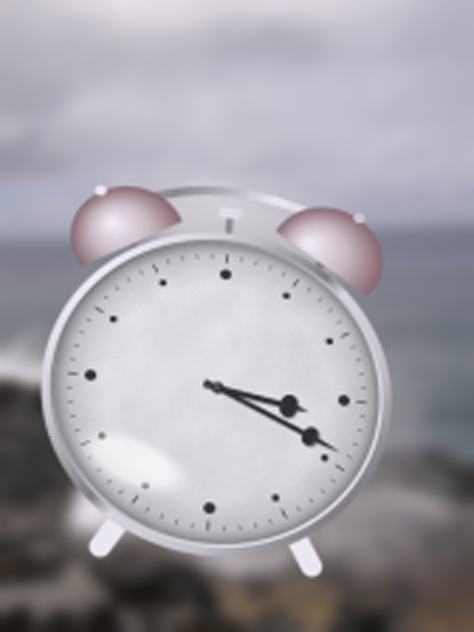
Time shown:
{"hour": 3, "minute": 19}
